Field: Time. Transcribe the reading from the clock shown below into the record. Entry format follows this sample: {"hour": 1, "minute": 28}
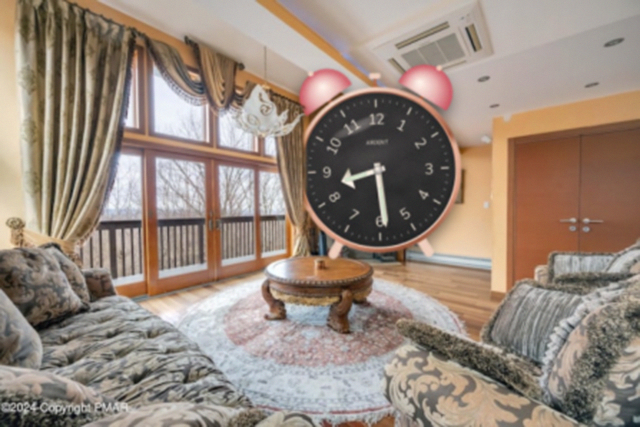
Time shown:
{"hour": 8, "minute": 29}
